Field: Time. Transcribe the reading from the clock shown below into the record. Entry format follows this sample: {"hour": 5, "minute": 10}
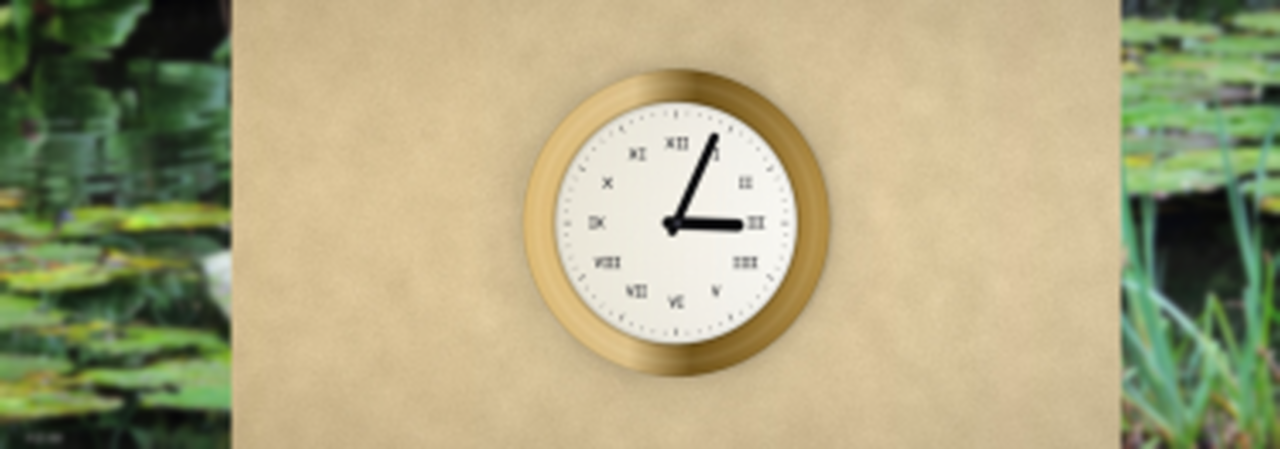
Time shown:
{"hour": 3, "minute": 4}
